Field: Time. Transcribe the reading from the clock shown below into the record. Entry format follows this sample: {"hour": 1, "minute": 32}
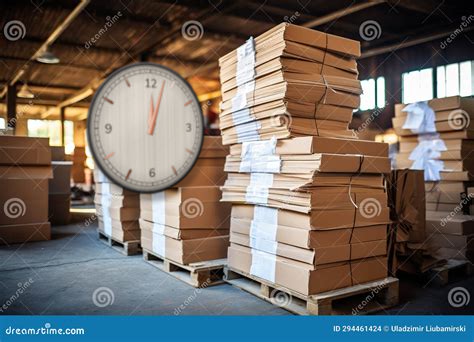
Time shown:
{"hour": 12, "minute": 3}
